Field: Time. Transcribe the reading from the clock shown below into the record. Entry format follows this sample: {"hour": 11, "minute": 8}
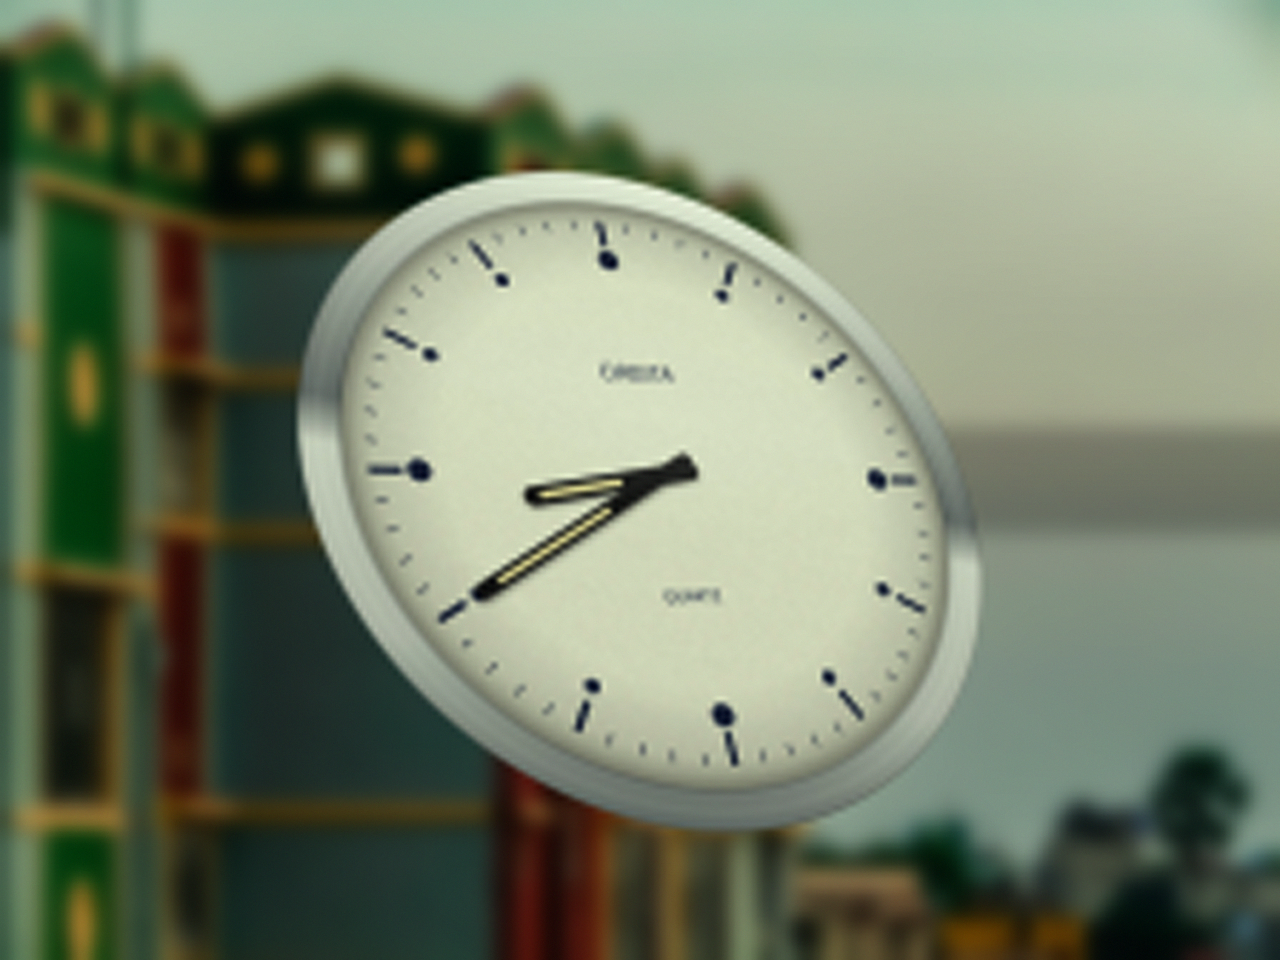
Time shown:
{"hour": 8, "minute": 40}
